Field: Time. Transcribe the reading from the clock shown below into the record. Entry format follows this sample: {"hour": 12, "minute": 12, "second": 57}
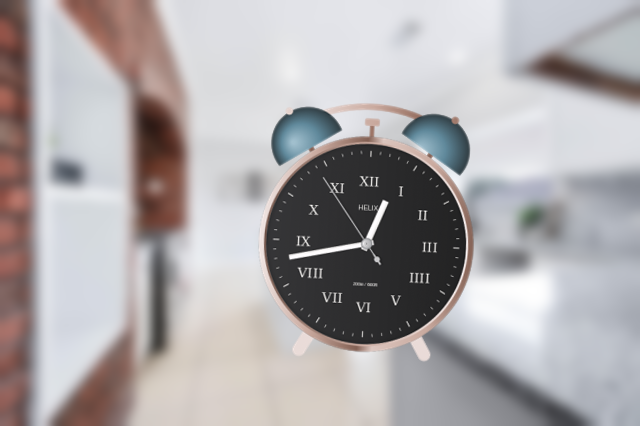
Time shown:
{"hour": 12, "minute": 42, "second": 54}
